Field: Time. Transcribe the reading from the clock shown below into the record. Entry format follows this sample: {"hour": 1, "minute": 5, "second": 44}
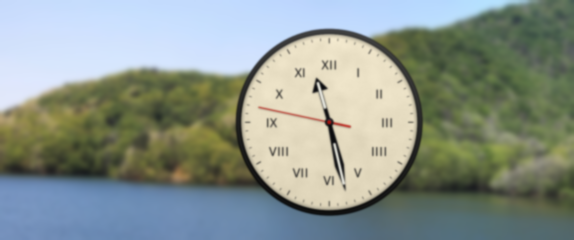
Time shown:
{"hour": 11, "minute": 27, "second": 47}
